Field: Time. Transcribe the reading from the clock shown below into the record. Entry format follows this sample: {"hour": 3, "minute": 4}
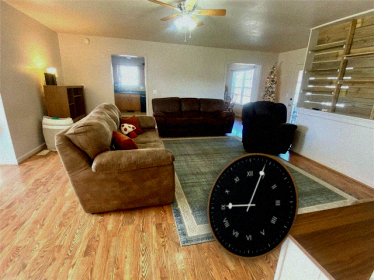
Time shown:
{"hour": 9, "minute": 4}
